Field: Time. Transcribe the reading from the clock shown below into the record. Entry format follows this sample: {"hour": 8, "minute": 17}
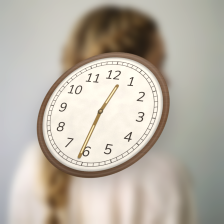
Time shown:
{"hour": 12, "minute": 31}
